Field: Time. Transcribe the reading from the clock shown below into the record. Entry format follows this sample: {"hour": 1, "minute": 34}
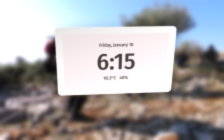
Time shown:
{"hour": 6, "minute": 15}
